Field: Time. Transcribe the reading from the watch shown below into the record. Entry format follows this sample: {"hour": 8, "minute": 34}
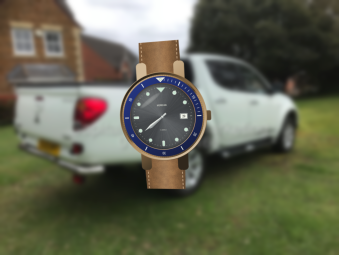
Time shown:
{"hour": 7, "minute": 39}
